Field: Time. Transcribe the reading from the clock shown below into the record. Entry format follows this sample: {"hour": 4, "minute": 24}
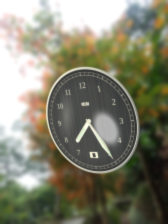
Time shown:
{"hour": 7, "minute": 25}
